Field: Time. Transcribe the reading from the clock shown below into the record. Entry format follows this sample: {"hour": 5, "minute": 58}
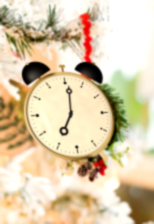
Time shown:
{"hour": 7, "minute": 1}
